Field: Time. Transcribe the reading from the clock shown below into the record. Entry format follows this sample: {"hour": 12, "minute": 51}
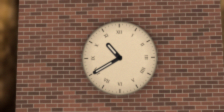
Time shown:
{"hour": 10, "minute": 40}
